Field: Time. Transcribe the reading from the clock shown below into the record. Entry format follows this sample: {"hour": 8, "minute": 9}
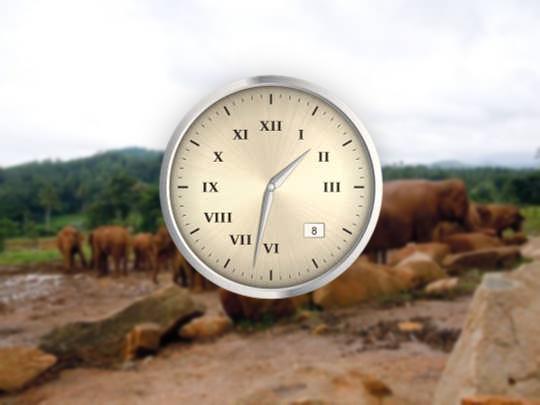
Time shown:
{"hour": 1, "minute": 32}
